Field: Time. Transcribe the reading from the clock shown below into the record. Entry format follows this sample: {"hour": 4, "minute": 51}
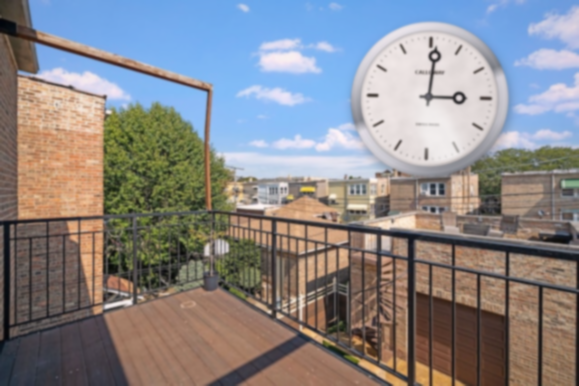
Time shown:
{"hour": 3, "minute": 1}
